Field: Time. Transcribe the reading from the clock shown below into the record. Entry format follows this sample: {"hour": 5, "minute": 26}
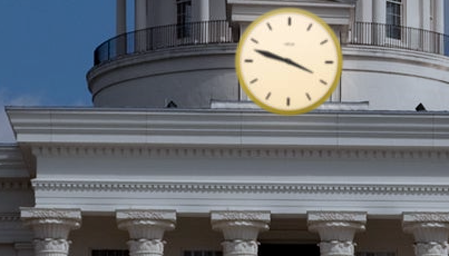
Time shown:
{"hour": 3, "minute": 48}
